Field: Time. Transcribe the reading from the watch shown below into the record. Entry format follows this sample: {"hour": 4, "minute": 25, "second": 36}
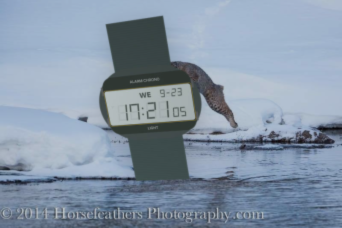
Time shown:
{"hour": 17, "minute": 21, "second": 5}
